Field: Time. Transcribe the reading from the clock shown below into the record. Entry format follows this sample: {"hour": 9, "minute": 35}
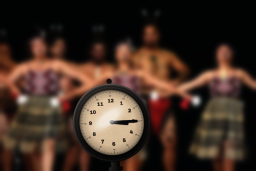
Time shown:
{"hour": 3, "minute": 15}
